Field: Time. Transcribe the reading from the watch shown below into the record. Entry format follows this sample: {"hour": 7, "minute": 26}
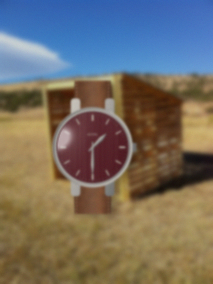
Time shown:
{"hour": 1, "minute": 30}
